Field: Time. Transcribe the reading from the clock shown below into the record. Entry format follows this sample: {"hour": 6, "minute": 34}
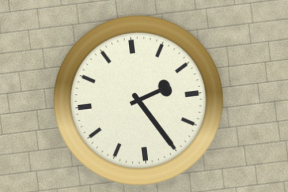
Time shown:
{"hour": 2, "minute": 25}
